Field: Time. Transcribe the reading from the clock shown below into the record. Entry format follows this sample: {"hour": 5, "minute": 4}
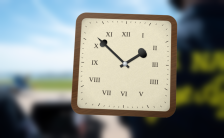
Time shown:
{"hour": 1, "minute": 52}
